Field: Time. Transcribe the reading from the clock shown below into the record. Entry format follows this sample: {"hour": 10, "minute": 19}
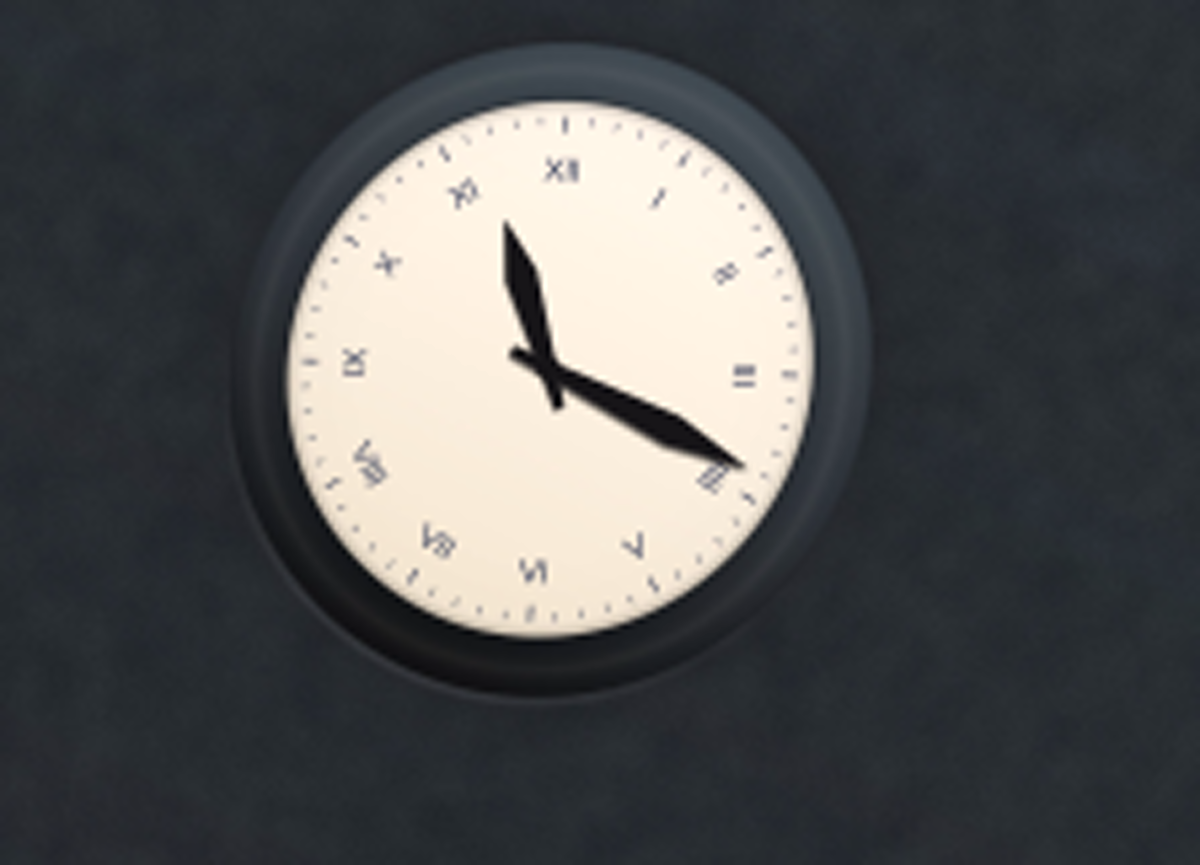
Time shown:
{"hour": 11, "minute": 19}
